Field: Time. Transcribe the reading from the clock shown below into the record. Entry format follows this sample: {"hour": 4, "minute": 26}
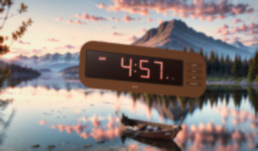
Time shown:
{"hour": 4, "minute": 57}
